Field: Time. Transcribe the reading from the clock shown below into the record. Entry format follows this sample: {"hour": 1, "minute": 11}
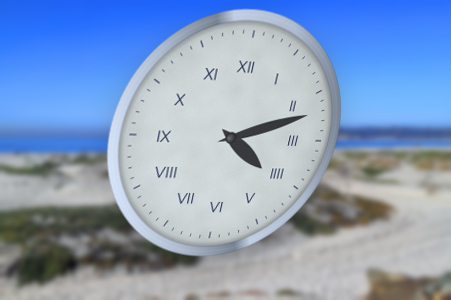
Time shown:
{"hour": 4, "minute": 12}
